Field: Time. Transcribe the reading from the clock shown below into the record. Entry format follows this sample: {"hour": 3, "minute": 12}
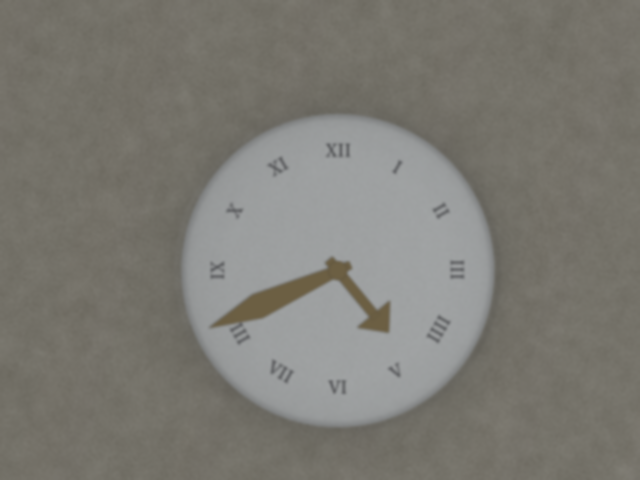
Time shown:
{"hour": 4, "minute": 41}
